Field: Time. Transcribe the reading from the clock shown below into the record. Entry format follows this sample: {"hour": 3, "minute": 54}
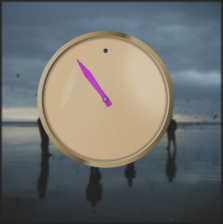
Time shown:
{"hour": 10, "minute": 54}
